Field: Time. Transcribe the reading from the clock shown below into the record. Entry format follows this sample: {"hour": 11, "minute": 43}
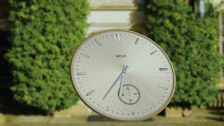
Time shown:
{"hour": 6, "minute": 37}
